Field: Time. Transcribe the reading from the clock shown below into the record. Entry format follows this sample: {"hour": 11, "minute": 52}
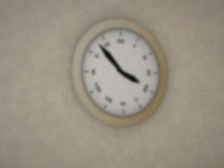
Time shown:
{"hour": 3, "minute": 53}
